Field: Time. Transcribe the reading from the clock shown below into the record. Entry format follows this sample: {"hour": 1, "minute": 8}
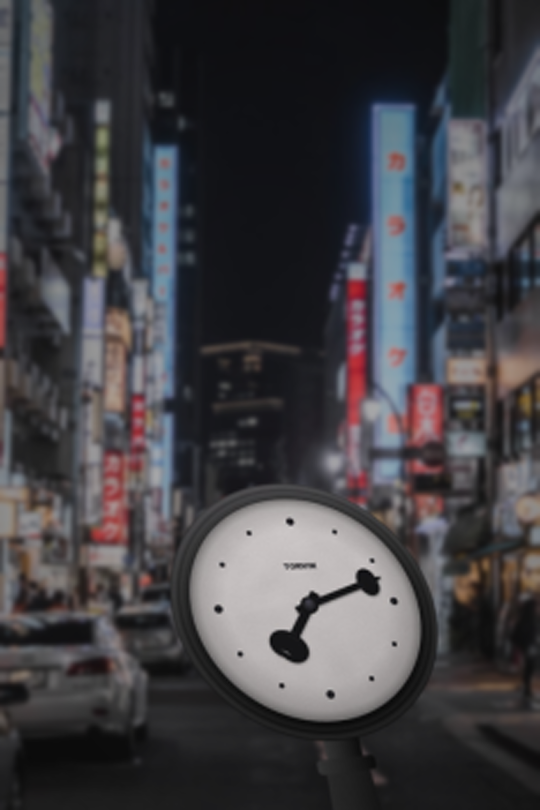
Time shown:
{"hour": 7, "minute": 12}
